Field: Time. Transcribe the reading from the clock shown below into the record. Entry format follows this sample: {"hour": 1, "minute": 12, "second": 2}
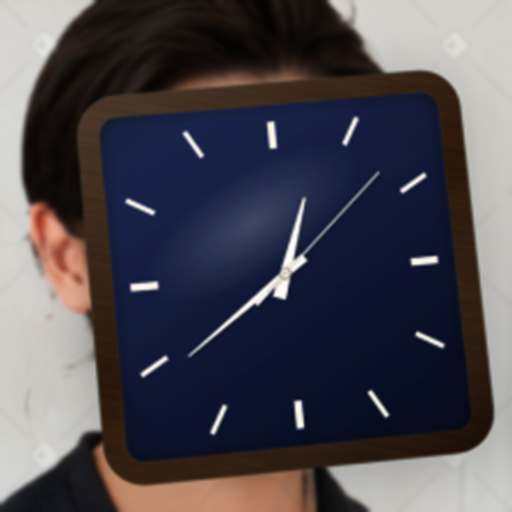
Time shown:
{"hour": 12, "minute": 39, "second": 8}
